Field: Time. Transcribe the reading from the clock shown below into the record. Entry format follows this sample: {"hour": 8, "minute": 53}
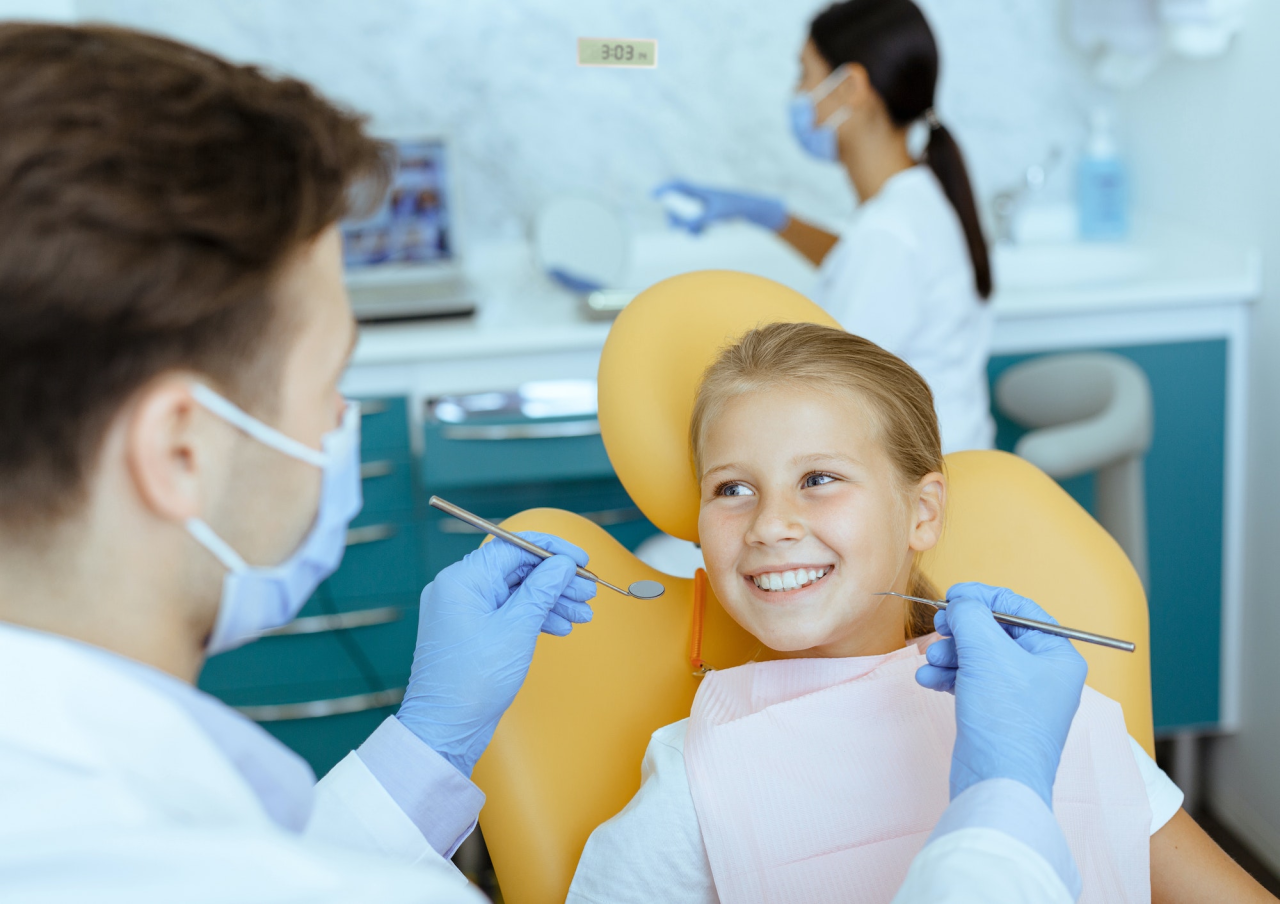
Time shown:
{"hour": 3, "minute": 3}
